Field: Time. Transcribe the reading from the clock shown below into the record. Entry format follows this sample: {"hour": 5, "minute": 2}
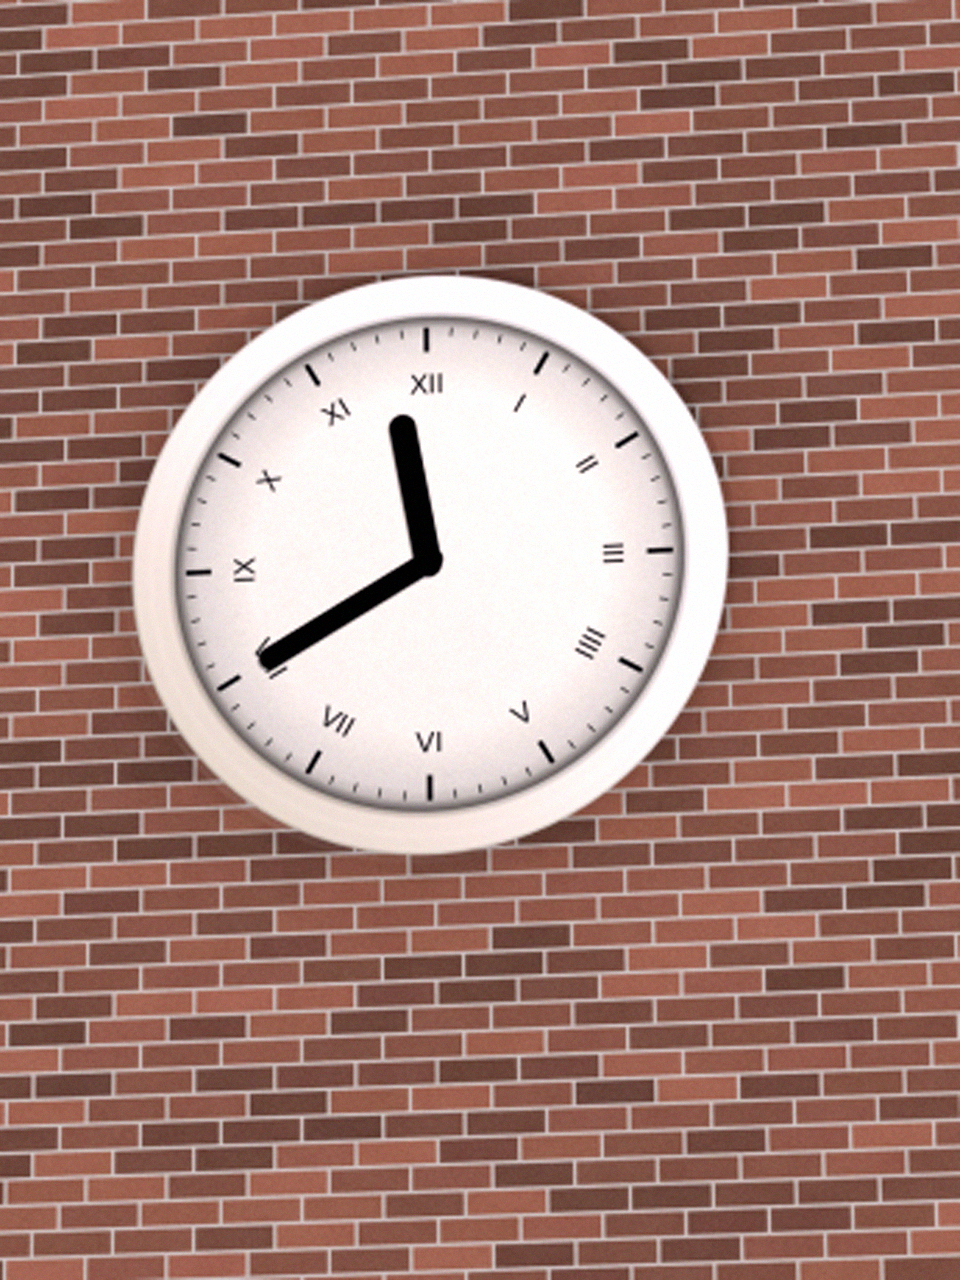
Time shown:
{"hour": 11, "minute": 40}
